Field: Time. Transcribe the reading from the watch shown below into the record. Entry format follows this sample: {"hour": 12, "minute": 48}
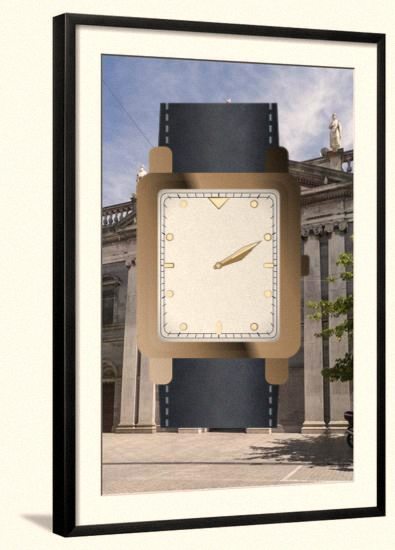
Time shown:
{"hour": 2, "minute": 10}
